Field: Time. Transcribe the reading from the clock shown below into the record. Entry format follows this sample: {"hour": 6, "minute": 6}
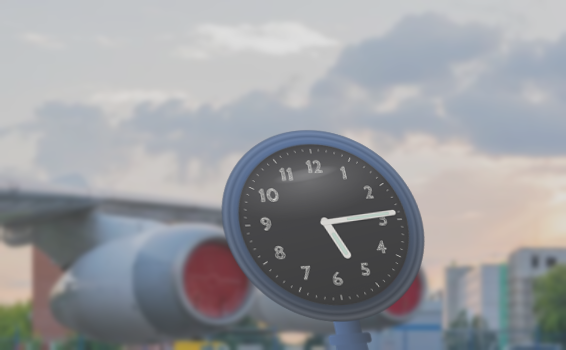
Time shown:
{"hour": 5, "minute": 14}
